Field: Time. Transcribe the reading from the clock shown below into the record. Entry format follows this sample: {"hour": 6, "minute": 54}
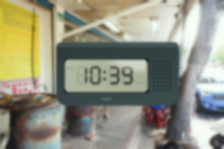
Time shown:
{"hour": 10, "minute": 39}
